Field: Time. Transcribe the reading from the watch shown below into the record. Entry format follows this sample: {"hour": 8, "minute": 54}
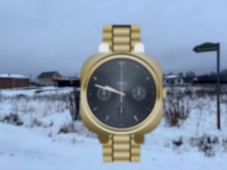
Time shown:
{"hour": 9, "minute": 48}
